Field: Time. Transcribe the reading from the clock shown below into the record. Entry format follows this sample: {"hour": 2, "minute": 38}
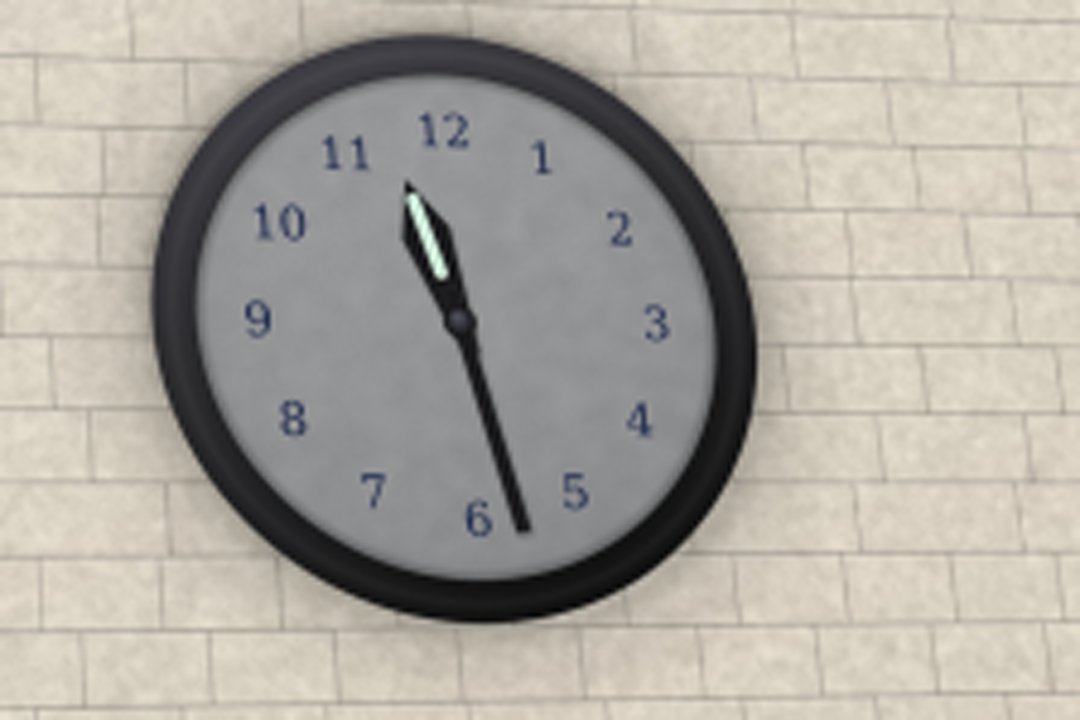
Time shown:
{"hour": 11, "minute": 28}
